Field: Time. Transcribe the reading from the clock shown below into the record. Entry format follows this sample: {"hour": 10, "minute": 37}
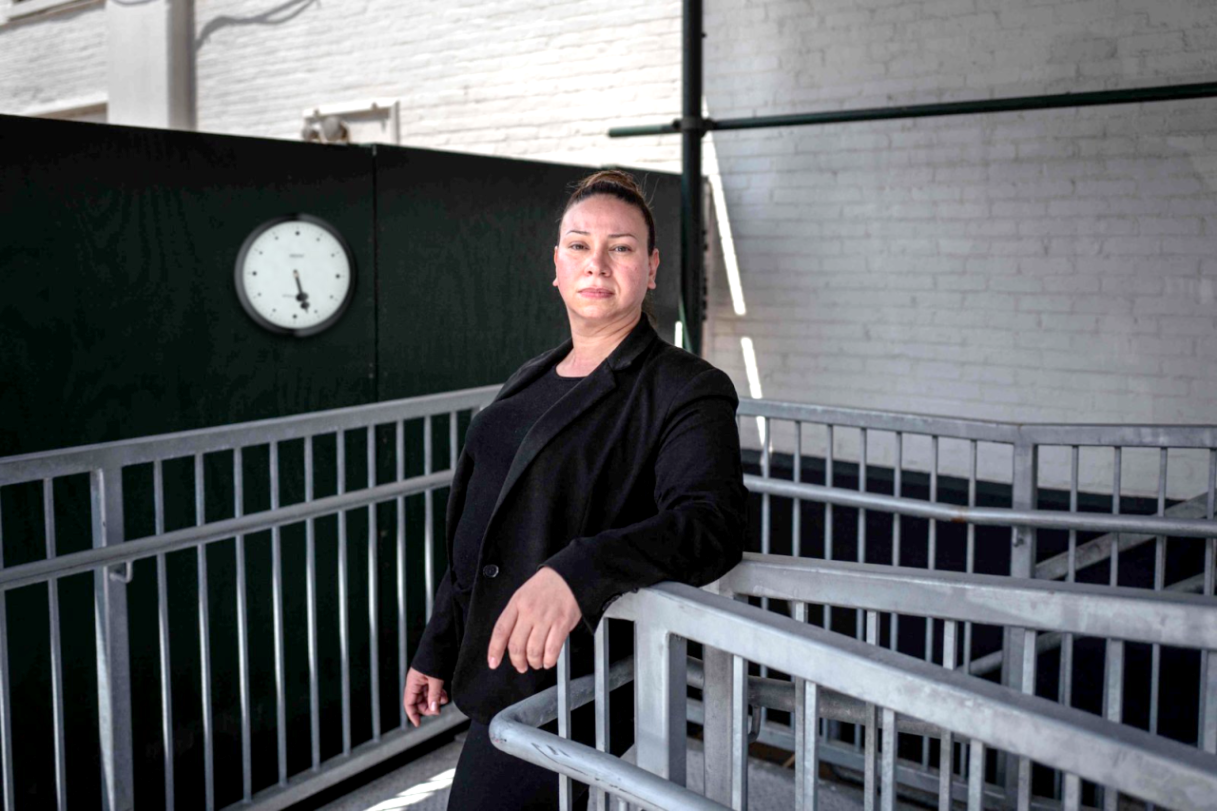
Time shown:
{"hour": 5, "minute": 27}
